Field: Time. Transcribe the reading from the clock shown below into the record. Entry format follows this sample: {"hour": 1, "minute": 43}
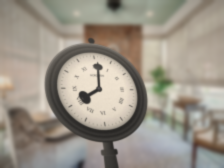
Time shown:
{"hour": 8, "minute": 1}
